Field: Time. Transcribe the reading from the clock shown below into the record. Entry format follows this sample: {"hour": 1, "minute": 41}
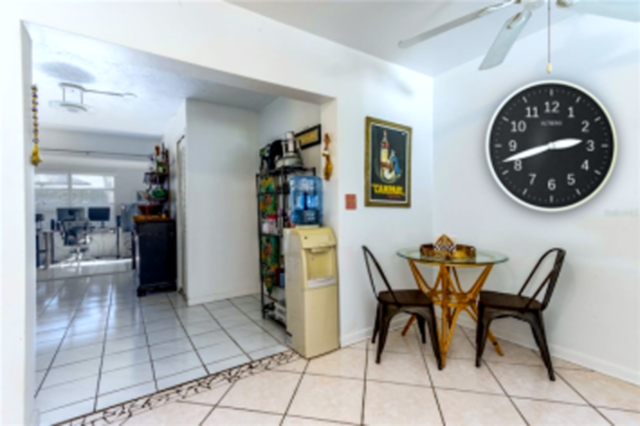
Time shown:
{"hour": 2, "minute": 42}
